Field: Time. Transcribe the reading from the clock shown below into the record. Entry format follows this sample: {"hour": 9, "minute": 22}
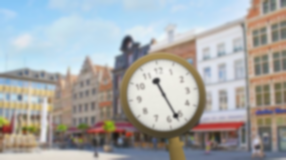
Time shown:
{"hour": 11, "minute": 27}
